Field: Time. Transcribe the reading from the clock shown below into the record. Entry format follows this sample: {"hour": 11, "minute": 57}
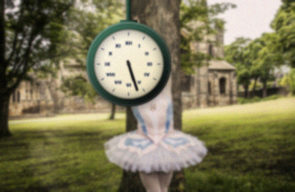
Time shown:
{"hour": 5, "minute": 27}
